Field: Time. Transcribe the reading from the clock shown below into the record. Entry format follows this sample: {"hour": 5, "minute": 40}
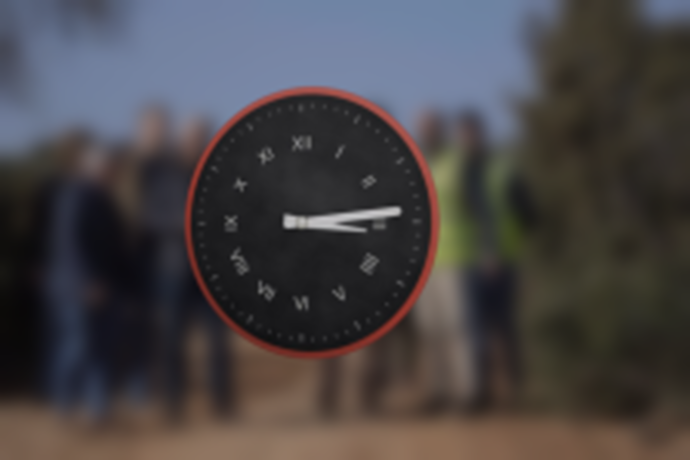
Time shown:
{"hour": 3, "minute": 14}
